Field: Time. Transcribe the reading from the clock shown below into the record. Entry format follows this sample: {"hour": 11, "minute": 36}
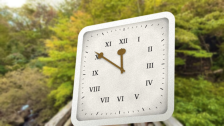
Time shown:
{"hour": 11, "minute": 51}
